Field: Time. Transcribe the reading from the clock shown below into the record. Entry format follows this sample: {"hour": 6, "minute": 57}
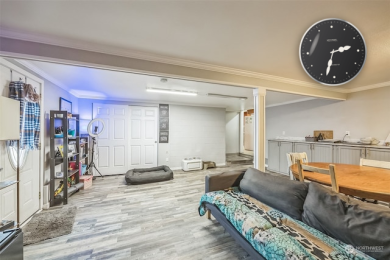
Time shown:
{"hour": 2, "minute": 33}
